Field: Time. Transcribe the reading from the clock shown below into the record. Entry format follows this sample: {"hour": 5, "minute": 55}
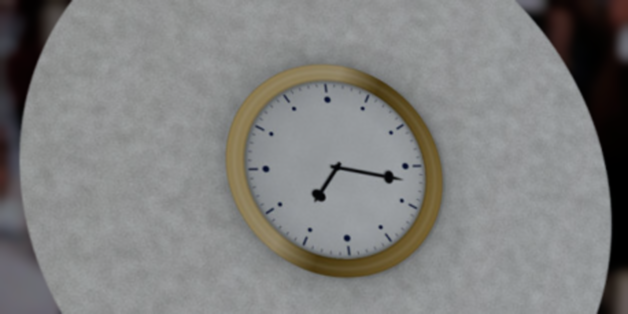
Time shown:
{"hour": 7, "minute": 17}
